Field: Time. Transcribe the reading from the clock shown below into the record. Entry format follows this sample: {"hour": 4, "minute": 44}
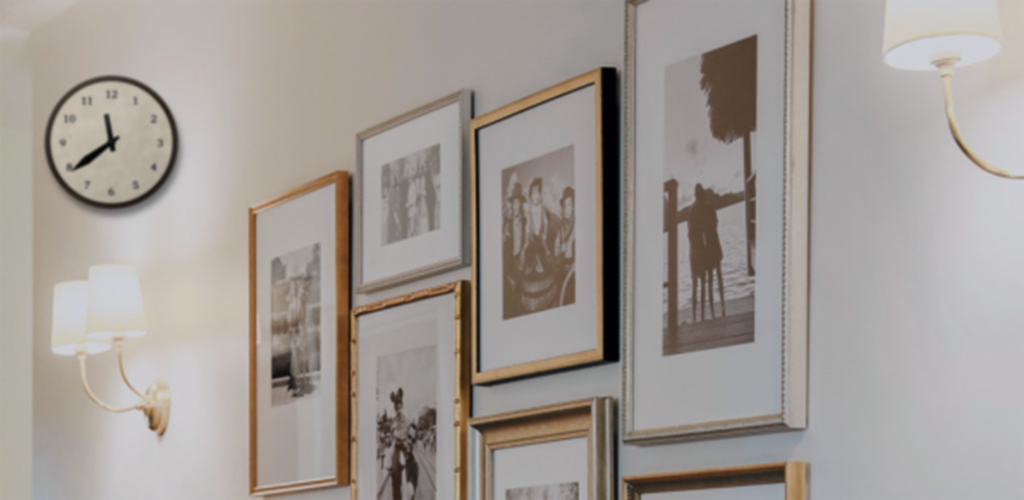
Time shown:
{"hour": 11, "minute": 39}
